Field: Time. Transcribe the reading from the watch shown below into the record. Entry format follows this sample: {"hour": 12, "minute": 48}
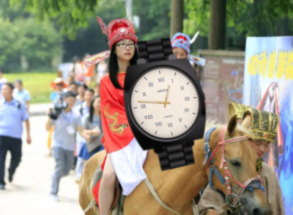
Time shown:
{"hour": 12, "minute": 47}
